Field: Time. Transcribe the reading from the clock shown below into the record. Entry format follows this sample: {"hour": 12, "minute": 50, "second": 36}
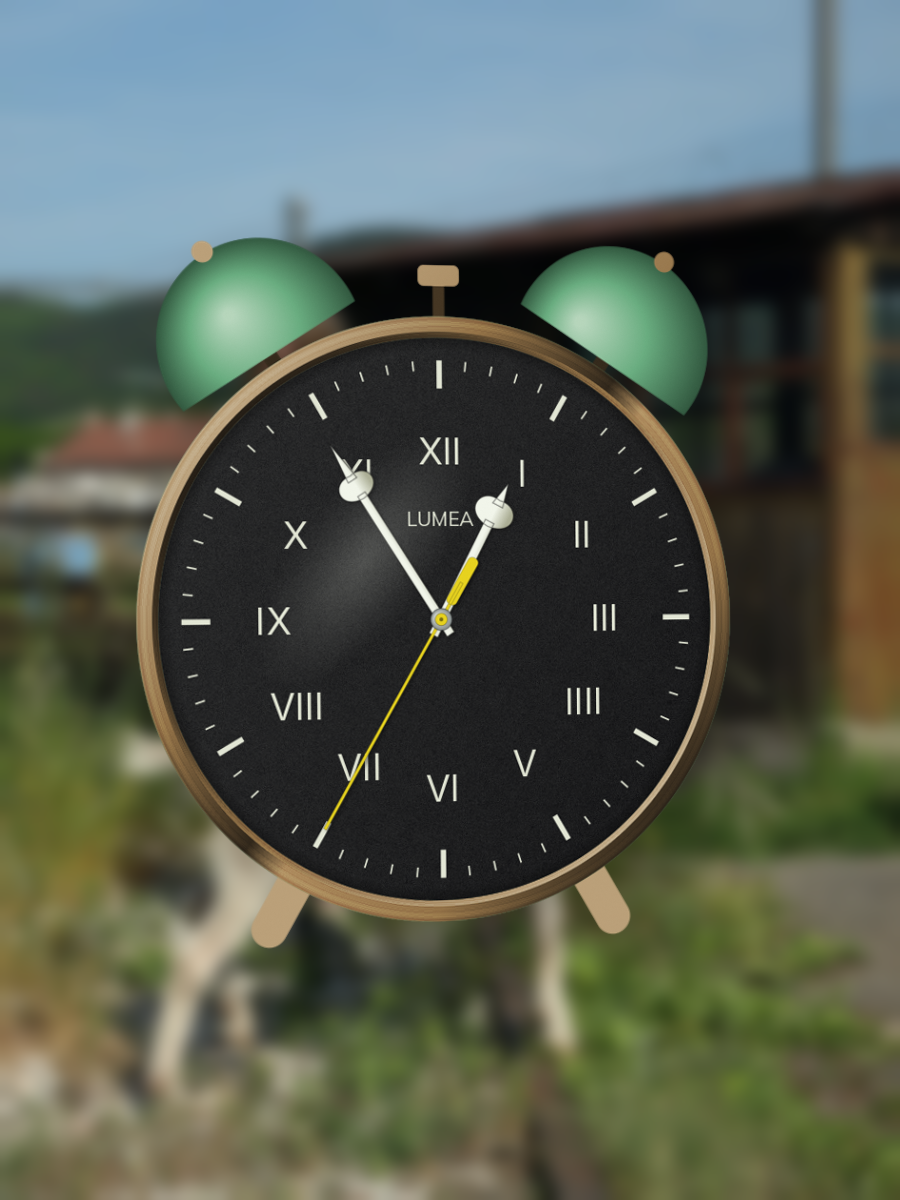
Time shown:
{"hour": 12, "minute": 54, "second": 35}
